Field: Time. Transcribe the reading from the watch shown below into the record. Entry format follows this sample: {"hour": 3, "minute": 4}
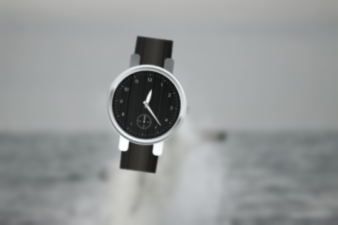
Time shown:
{"hour": 12, "minute": 23}
